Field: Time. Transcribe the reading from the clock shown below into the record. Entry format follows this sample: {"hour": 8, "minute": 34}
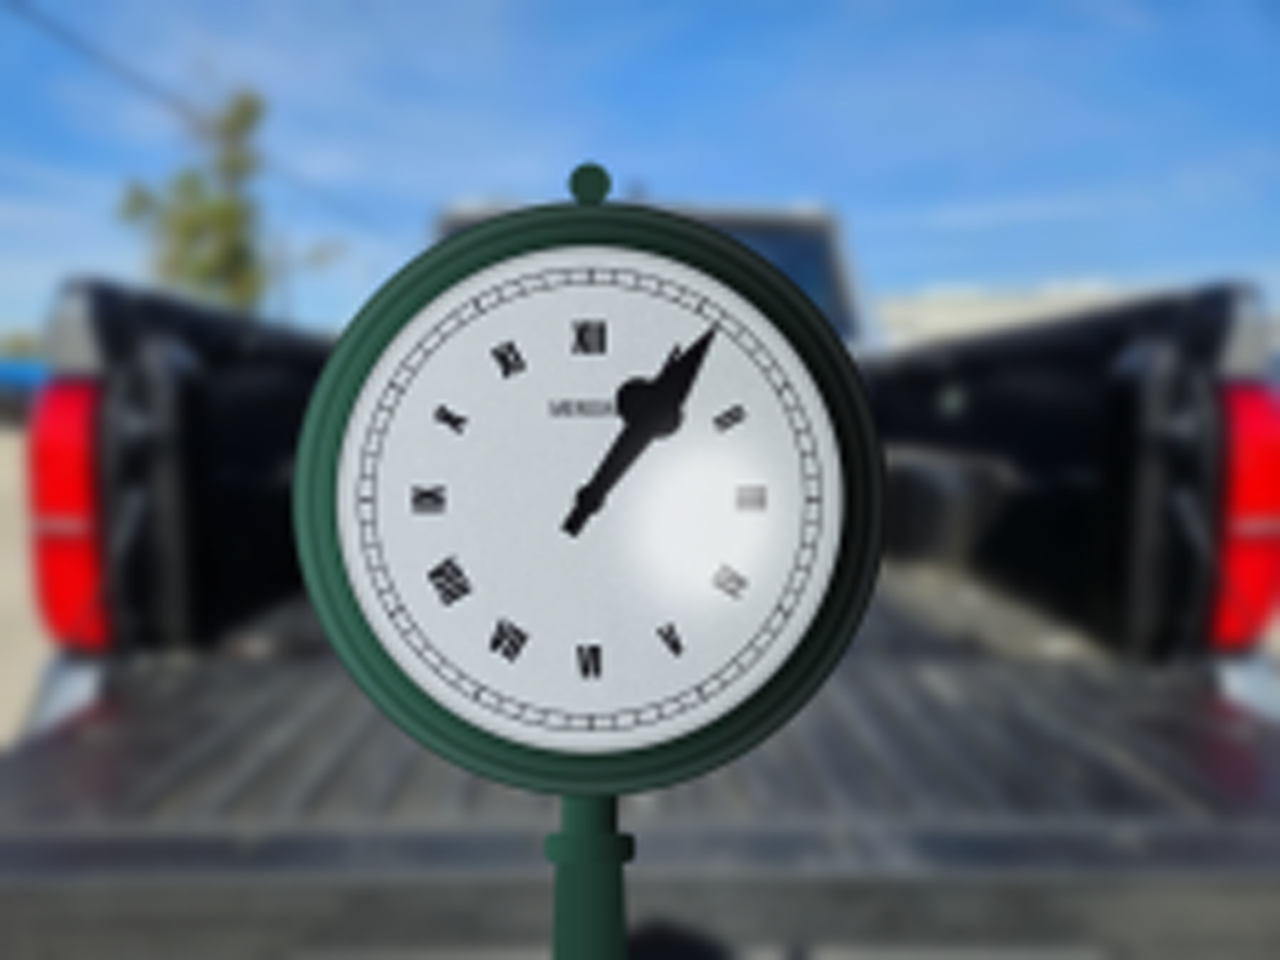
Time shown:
{"hour": 1, "minute": 6}
